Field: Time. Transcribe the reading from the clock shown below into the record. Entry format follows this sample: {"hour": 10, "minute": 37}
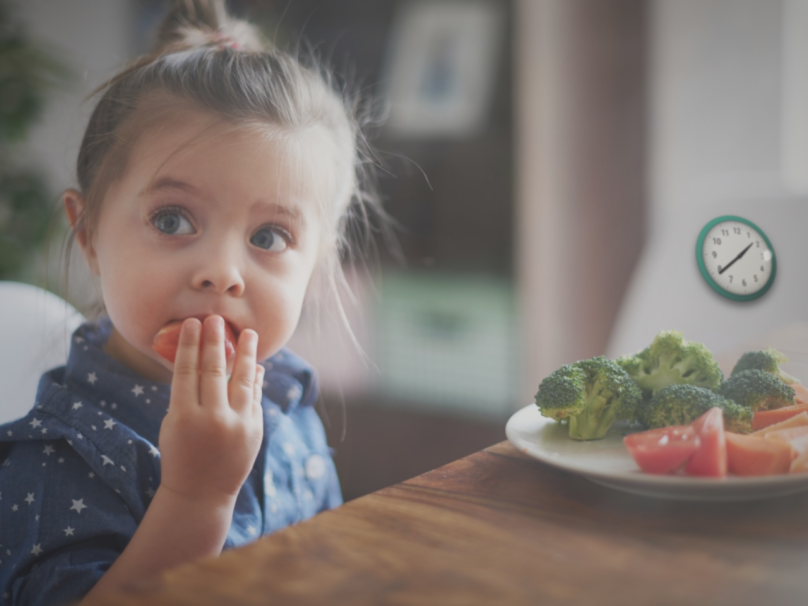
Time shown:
{"hour": 1, "minute": 39}
